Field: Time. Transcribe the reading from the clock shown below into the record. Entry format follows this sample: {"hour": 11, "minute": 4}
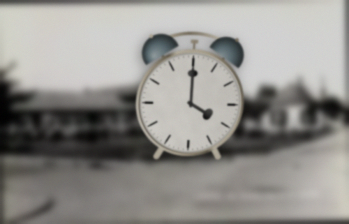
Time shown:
{"hour": 4, "minute": 0}
